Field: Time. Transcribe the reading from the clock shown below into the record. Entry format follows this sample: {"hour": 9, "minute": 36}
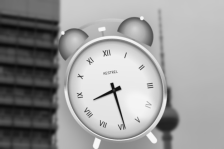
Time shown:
{"hour": 8, "minute": 29}
